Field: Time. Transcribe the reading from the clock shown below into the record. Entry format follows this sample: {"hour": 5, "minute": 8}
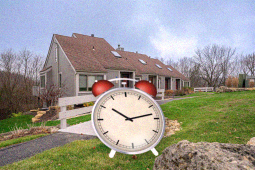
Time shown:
{"hour": 10, "minute": 13}
